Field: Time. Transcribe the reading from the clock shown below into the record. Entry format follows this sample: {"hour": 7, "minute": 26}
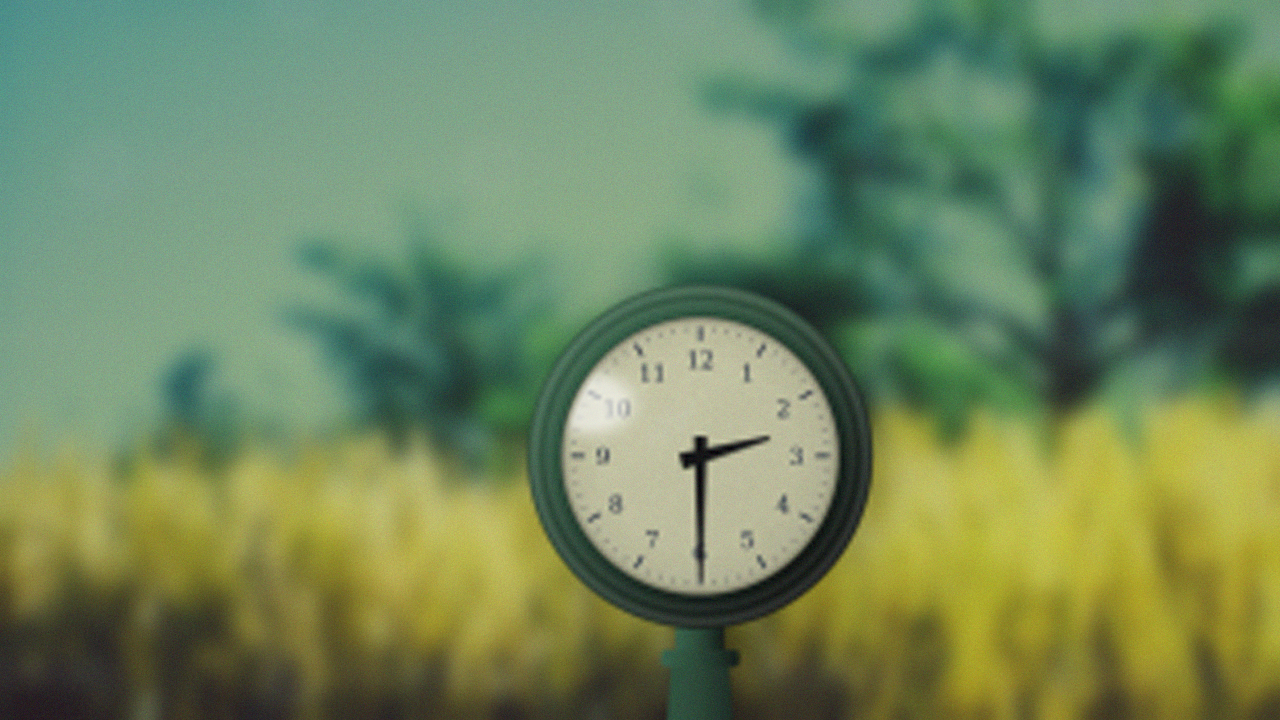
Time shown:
{"hour": 2, "minute": 30}
